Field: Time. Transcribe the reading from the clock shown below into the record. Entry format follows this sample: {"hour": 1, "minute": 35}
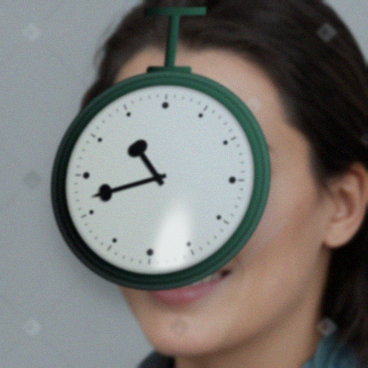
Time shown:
{"hour": 10, "minute": 42}
